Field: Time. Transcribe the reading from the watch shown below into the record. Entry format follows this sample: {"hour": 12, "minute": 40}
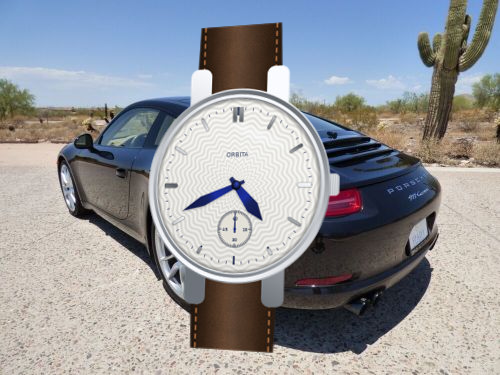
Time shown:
{"hour": 4, "minute": 41}
